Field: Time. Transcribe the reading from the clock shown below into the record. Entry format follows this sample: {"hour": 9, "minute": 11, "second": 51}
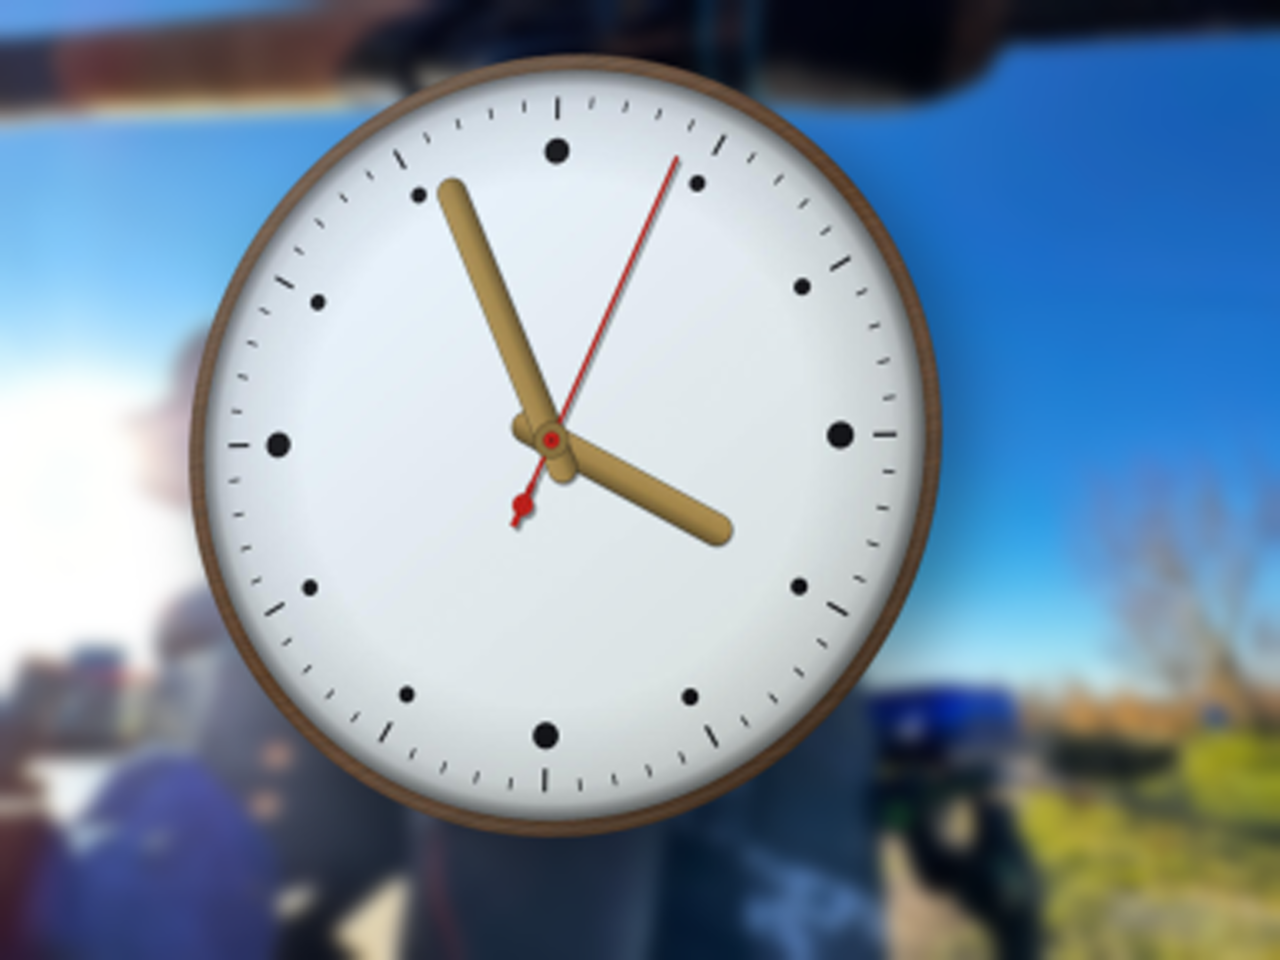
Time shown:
{"hour": 3, "minute": 56, "second": 4}
